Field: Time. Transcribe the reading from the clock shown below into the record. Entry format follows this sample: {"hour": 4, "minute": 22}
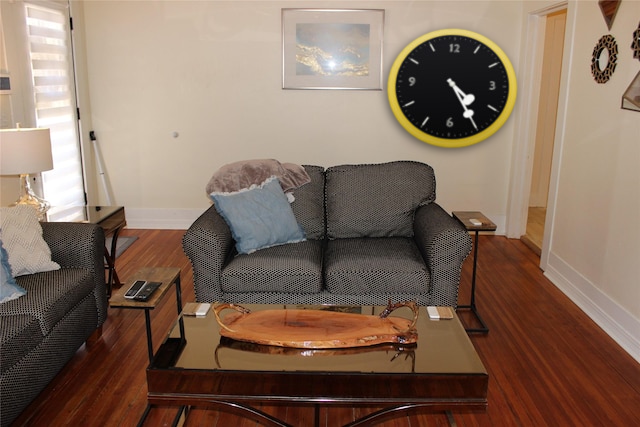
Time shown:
{"hour": 4, "minute": 25}
